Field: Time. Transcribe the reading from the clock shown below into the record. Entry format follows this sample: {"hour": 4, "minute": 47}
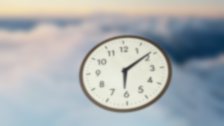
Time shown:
{"hour": 6, "minute": 9}
